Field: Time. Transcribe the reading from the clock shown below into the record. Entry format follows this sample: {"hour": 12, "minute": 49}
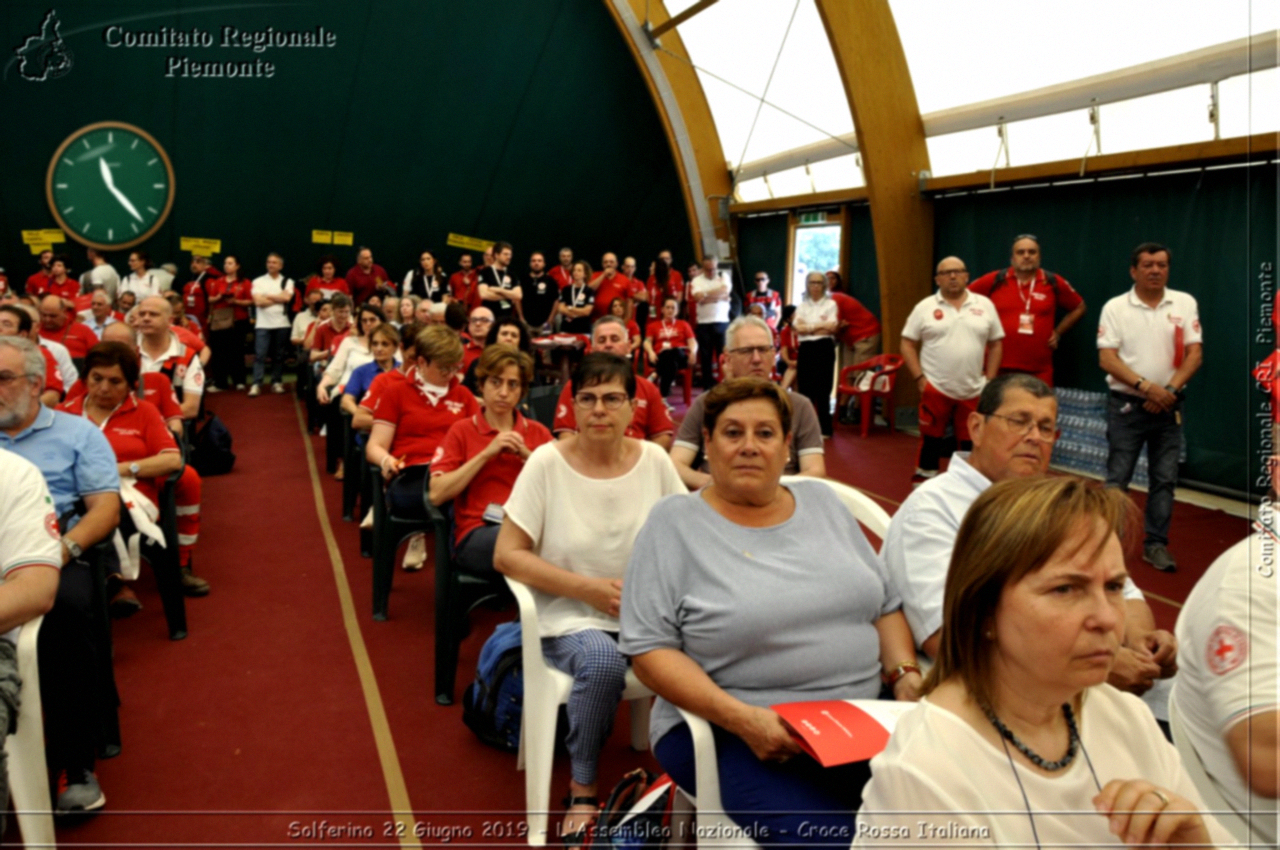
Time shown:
{"hour": 11, "minute": 23}
